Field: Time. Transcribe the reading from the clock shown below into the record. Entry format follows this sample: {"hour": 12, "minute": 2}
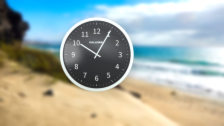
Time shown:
{"hour": 10, "minute": 5}
